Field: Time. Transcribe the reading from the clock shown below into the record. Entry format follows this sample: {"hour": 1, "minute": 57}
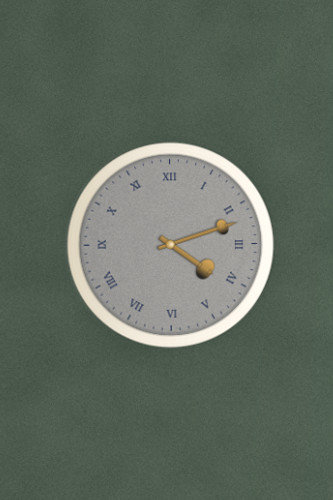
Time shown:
{"hour": 4, "minute": 12}
